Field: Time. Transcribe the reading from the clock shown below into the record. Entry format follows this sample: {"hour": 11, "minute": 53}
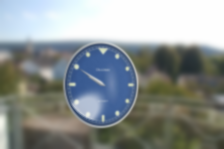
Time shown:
{"hour": 9, "minute": 50}
